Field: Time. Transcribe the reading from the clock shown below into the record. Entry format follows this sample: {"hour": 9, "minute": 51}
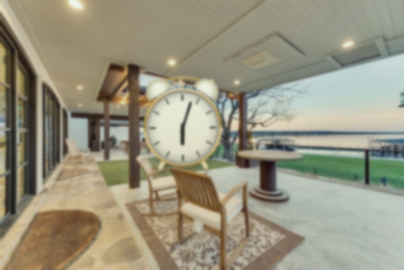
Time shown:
{"hour": 6, "minute": 3}
